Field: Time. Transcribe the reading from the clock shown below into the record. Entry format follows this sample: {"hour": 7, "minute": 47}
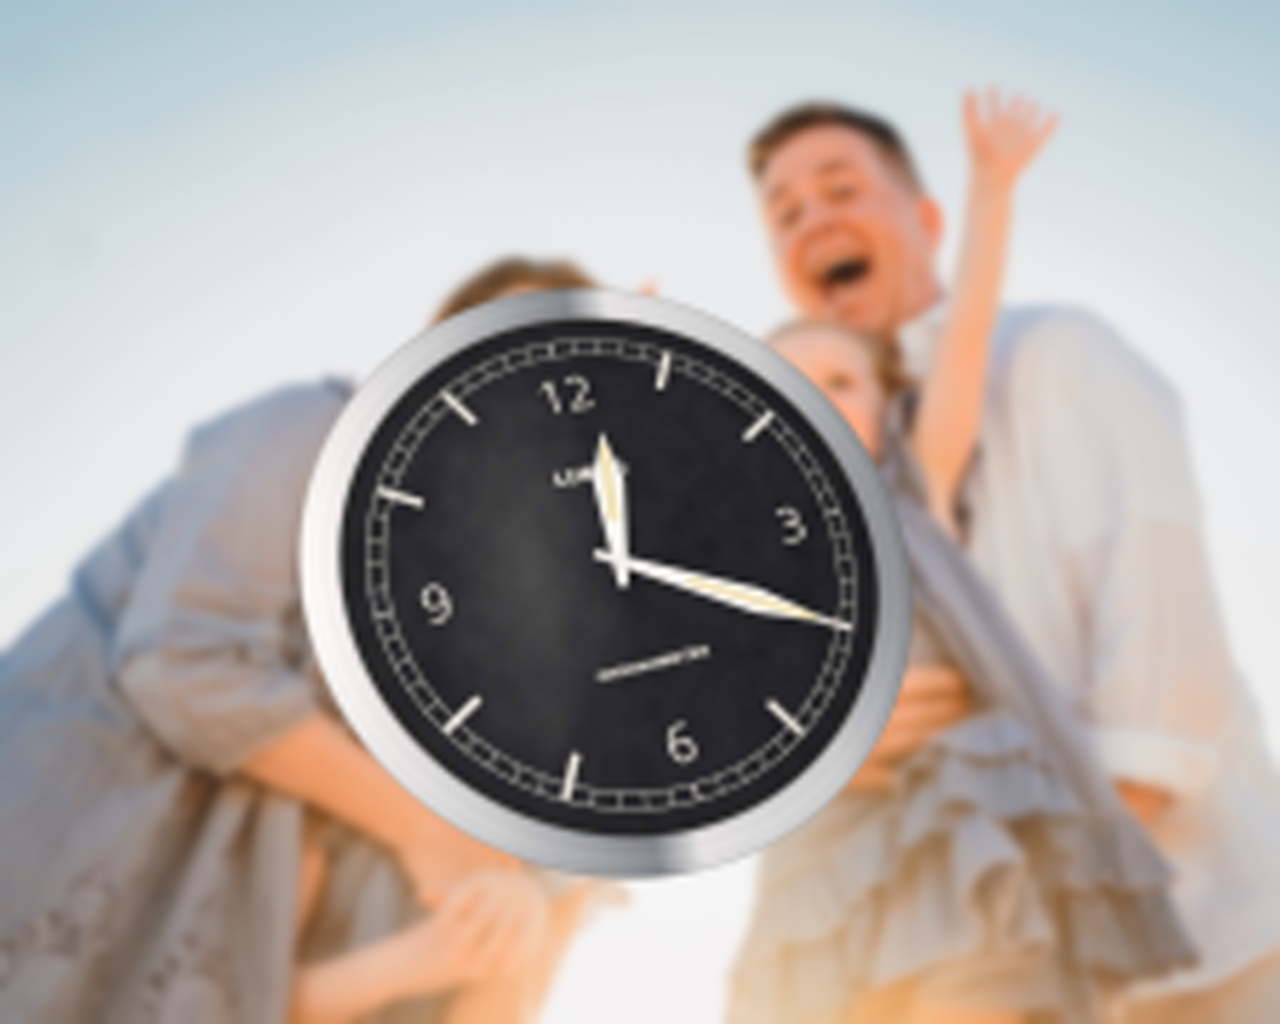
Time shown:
{"hour": 12, "minute": 20}
